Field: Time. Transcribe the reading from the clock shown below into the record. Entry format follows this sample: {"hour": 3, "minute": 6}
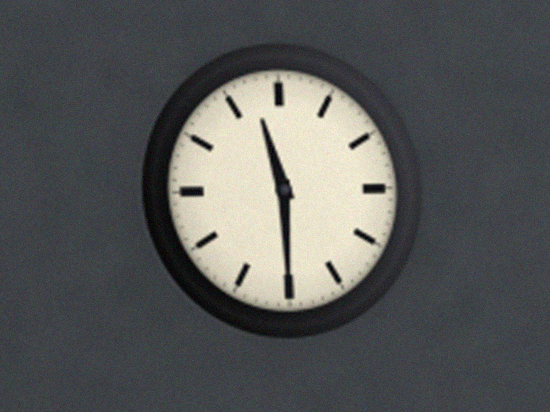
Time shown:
{"hour": 11, "minute": 30}
